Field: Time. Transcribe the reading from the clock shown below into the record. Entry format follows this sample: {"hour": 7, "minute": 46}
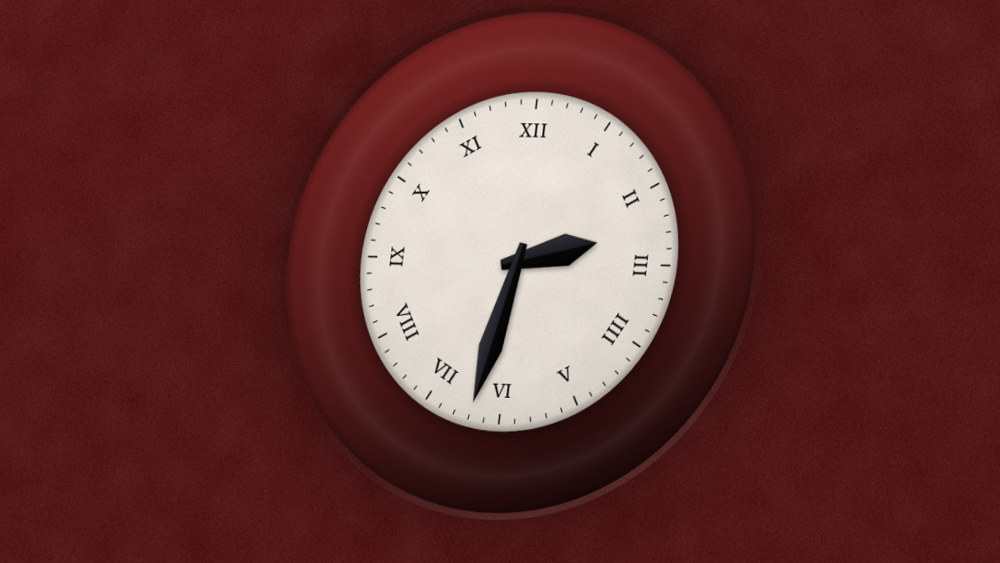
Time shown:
{"hour": 2, "minute": 32}
